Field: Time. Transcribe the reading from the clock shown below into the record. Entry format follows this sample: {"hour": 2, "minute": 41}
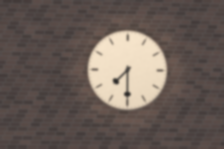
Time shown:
{"hour": 7, "minute": 30}
